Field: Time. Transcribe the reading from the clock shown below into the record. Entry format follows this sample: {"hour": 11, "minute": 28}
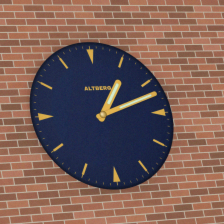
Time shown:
{"hour": 1, "minute": 12}
